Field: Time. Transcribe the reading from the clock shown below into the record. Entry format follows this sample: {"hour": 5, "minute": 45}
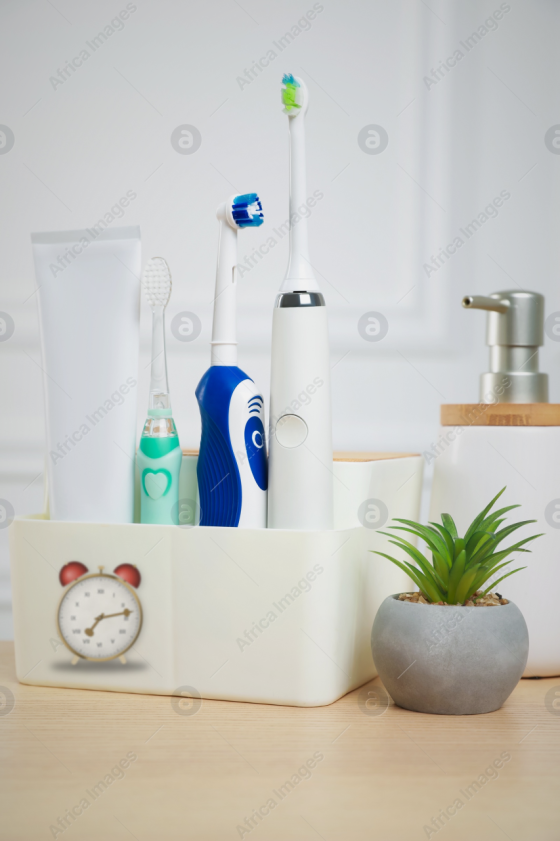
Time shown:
{"hour": 7, "minute": 13}
